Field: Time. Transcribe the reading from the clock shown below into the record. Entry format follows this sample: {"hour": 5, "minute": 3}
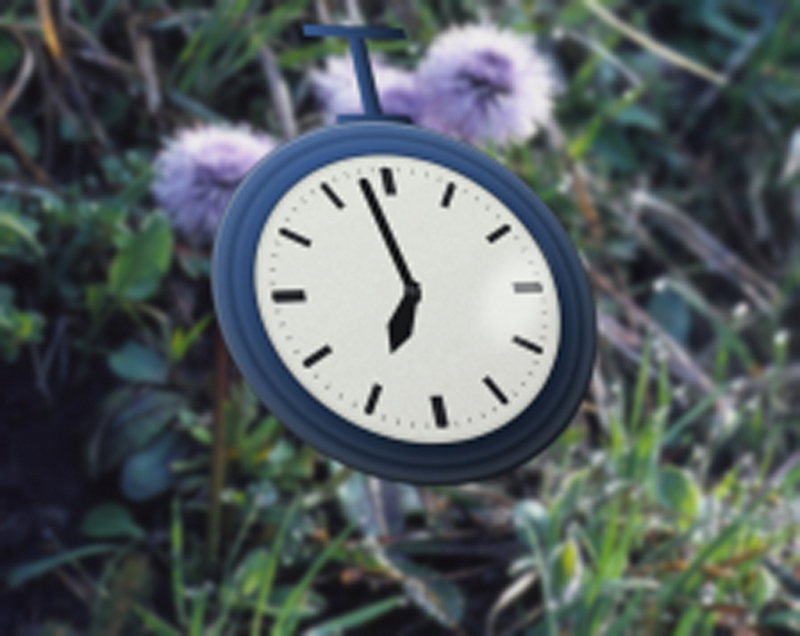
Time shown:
{"hour": 6, "minute": 58}
